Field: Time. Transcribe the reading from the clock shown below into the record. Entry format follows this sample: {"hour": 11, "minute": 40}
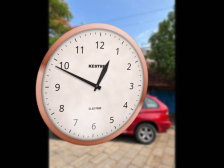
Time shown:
{"hour": 12, "minute": 49}
